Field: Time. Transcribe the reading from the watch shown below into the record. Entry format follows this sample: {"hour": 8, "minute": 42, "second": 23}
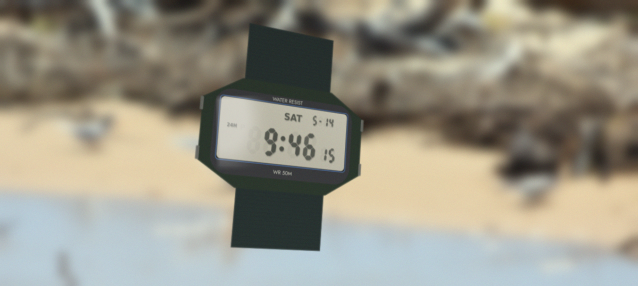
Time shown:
{"hour": 9, "minute": 46, "second": 15}
